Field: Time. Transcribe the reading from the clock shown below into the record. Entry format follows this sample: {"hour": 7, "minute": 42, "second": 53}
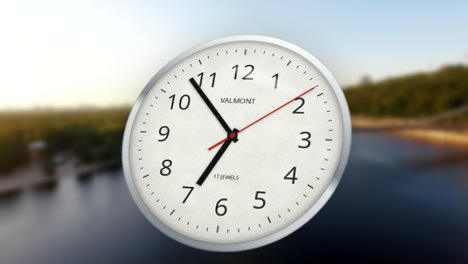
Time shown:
{"hour": 6, "minute": 53, "second": 9}
